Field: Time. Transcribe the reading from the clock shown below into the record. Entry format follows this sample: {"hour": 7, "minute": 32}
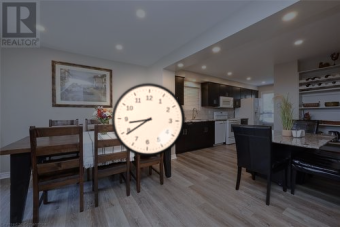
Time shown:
{"hour": 8, "minute": 39}
